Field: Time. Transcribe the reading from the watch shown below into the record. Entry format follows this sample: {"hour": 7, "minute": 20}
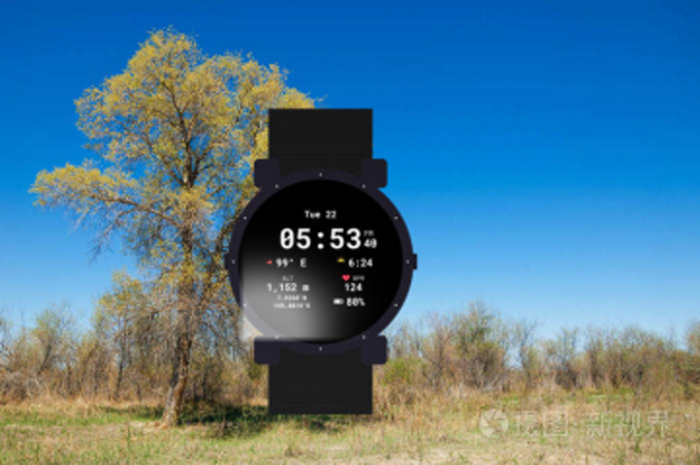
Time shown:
{"hour": 5, "minute": 53}
